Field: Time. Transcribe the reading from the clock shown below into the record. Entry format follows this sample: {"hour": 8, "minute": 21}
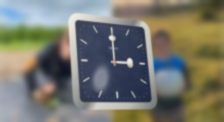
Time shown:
{"hour": 3, "minute": 0}
